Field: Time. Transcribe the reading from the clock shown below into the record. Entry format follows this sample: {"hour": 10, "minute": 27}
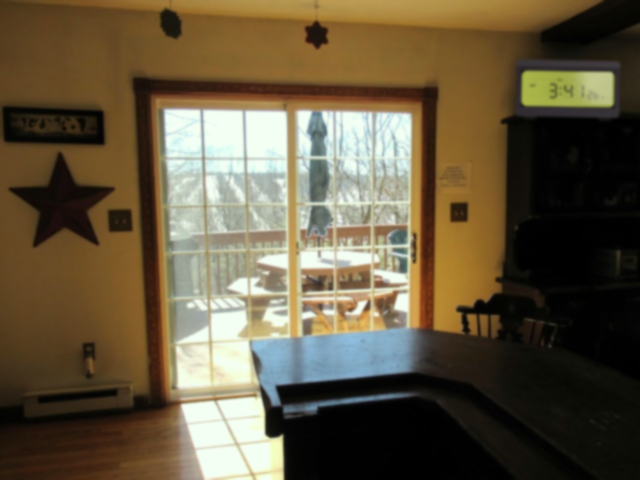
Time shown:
{"hour": 3, "minute": 41}
